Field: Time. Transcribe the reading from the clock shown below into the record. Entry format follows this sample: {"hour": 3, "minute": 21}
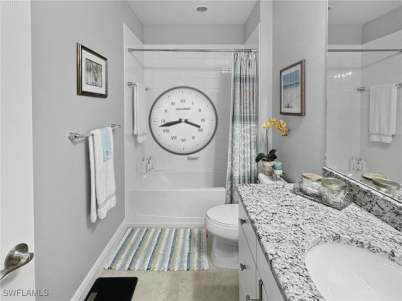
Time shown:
{"hour": 3, "minute": 43}
